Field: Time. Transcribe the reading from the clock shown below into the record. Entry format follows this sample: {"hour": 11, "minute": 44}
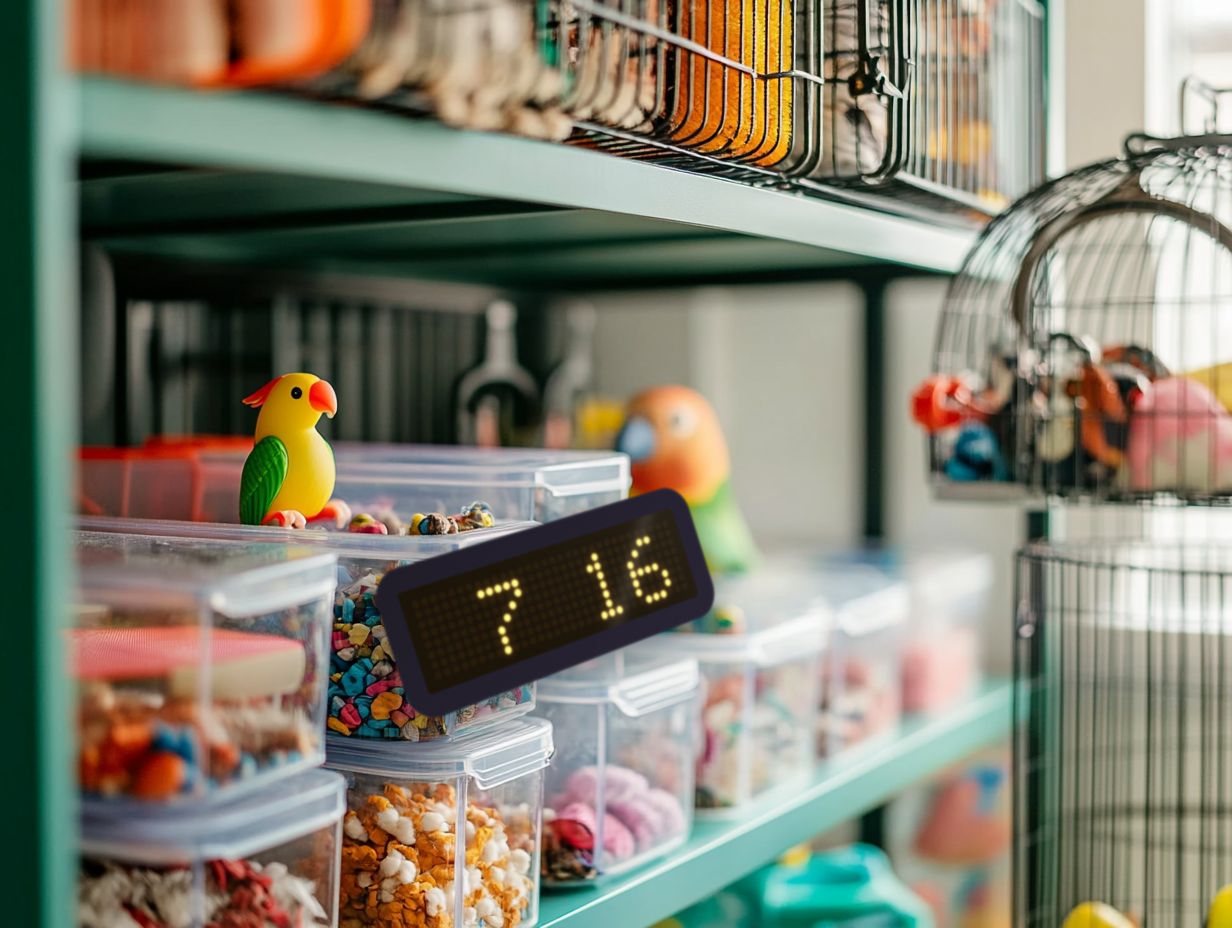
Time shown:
{"hour": 7, "minute": 16}
